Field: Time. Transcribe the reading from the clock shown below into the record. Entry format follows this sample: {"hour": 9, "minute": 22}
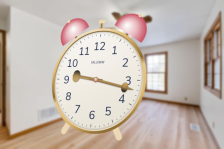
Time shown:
{"hour": 9, "minute": 17}
